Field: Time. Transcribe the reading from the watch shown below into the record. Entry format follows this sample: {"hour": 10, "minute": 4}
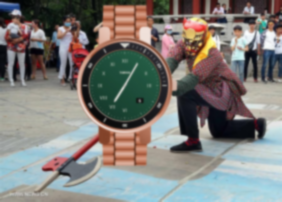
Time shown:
{"hour": 7, "minute": 5}
